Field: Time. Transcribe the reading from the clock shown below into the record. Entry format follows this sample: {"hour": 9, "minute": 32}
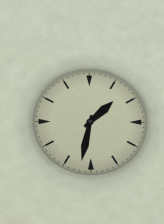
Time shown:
{"hour": 1, "minute": 32}
